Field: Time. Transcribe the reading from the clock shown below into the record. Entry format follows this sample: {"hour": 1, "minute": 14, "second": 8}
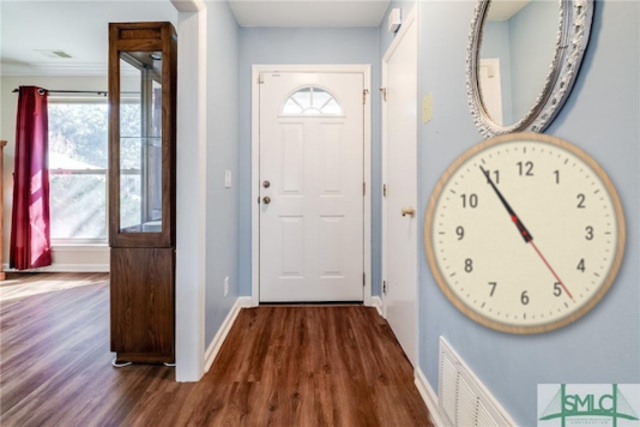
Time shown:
{"hour": 10, "minute": 54, "second": 24}
